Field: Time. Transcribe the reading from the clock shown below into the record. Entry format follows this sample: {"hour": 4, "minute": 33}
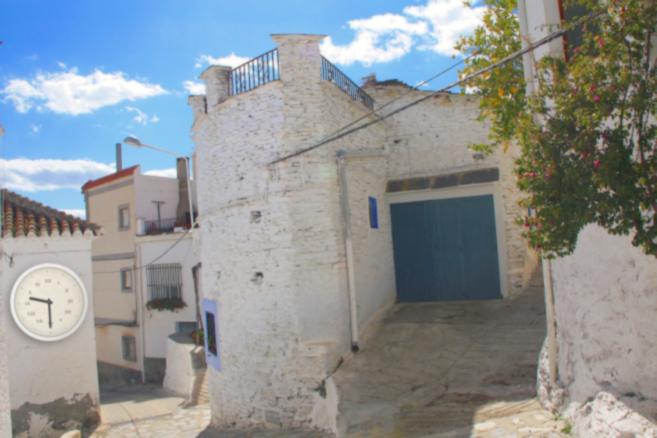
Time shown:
{"hour": 9, "minute": 30}
